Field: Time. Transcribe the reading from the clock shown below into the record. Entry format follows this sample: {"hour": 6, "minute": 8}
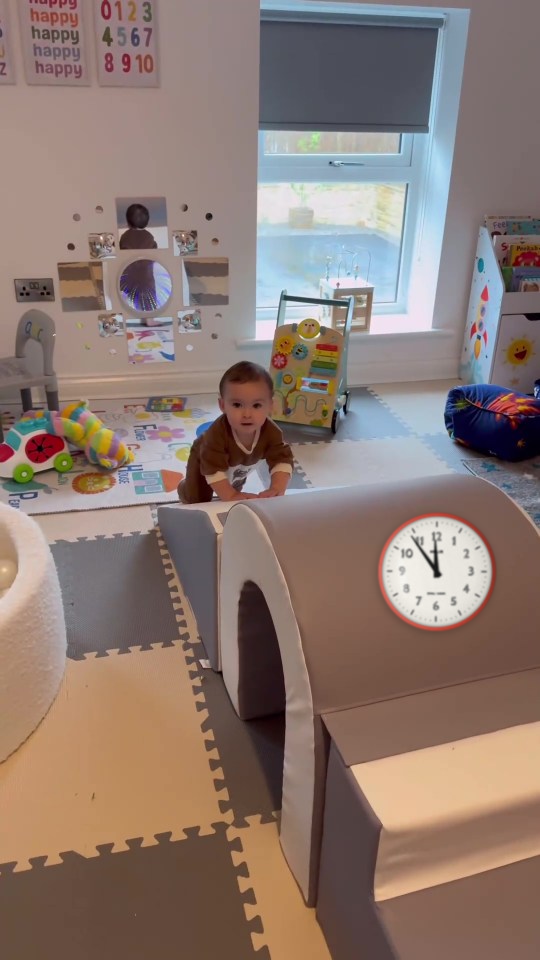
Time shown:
{"hour": 11, "minute": 54}
